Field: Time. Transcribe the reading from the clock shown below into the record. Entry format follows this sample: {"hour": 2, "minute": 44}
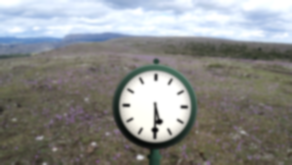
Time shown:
{"hour": 5, "minute": 30}
